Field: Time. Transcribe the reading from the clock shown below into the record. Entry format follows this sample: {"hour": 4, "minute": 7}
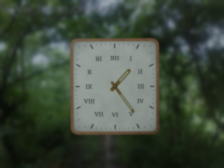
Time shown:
{"hour": 1, "minute": 24}
